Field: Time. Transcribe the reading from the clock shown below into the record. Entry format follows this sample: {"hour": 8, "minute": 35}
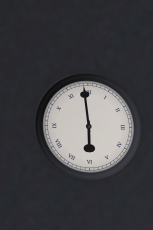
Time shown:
{"hour": 5, "minute": 59}
